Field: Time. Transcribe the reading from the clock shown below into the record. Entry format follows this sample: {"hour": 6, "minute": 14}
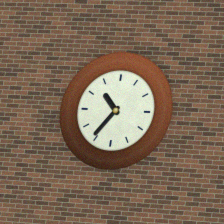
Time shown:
{"hour": 10, "minute": 36}
